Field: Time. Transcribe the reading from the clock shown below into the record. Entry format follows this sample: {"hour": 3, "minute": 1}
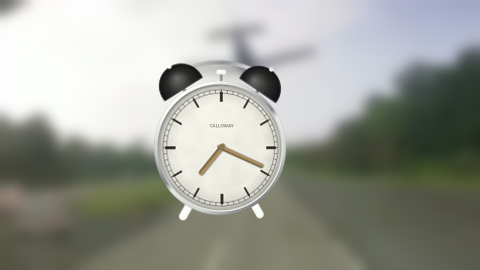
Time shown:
{"hour": 7, "minute": 19}
